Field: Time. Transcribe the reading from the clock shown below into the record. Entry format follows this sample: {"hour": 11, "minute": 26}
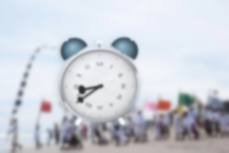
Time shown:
{"hour": 8, "minute": 39}
